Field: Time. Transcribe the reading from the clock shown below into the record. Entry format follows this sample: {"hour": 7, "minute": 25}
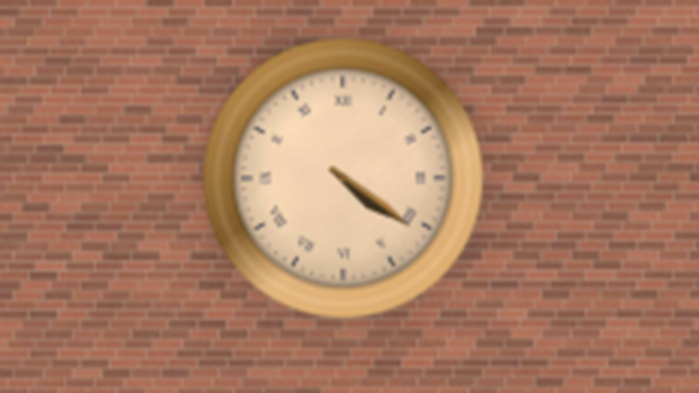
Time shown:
{"hour": 4, "minute": 21}
